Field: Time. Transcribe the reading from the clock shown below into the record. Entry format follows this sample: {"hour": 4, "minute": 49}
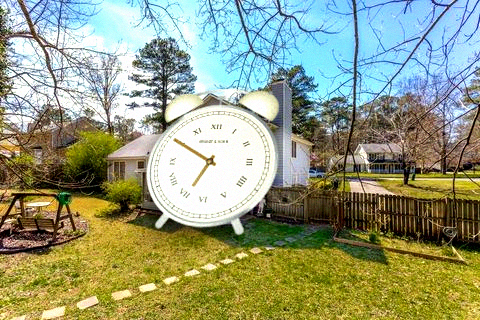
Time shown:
{"hour": 6, "minute": 50}
